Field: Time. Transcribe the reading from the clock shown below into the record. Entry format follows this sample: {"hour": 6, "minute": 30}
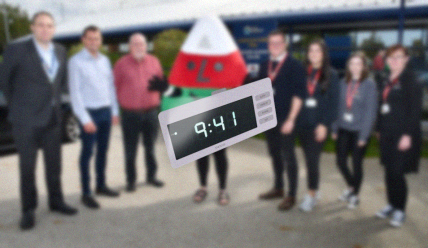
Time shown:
{"hour": 9, "minute": 41}
